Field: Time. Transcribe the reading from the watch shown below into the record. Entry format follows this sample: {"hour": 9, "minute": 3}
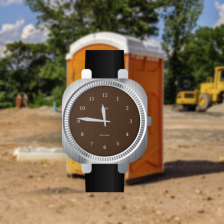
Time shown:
{"hour": 11, "minute": 46}
